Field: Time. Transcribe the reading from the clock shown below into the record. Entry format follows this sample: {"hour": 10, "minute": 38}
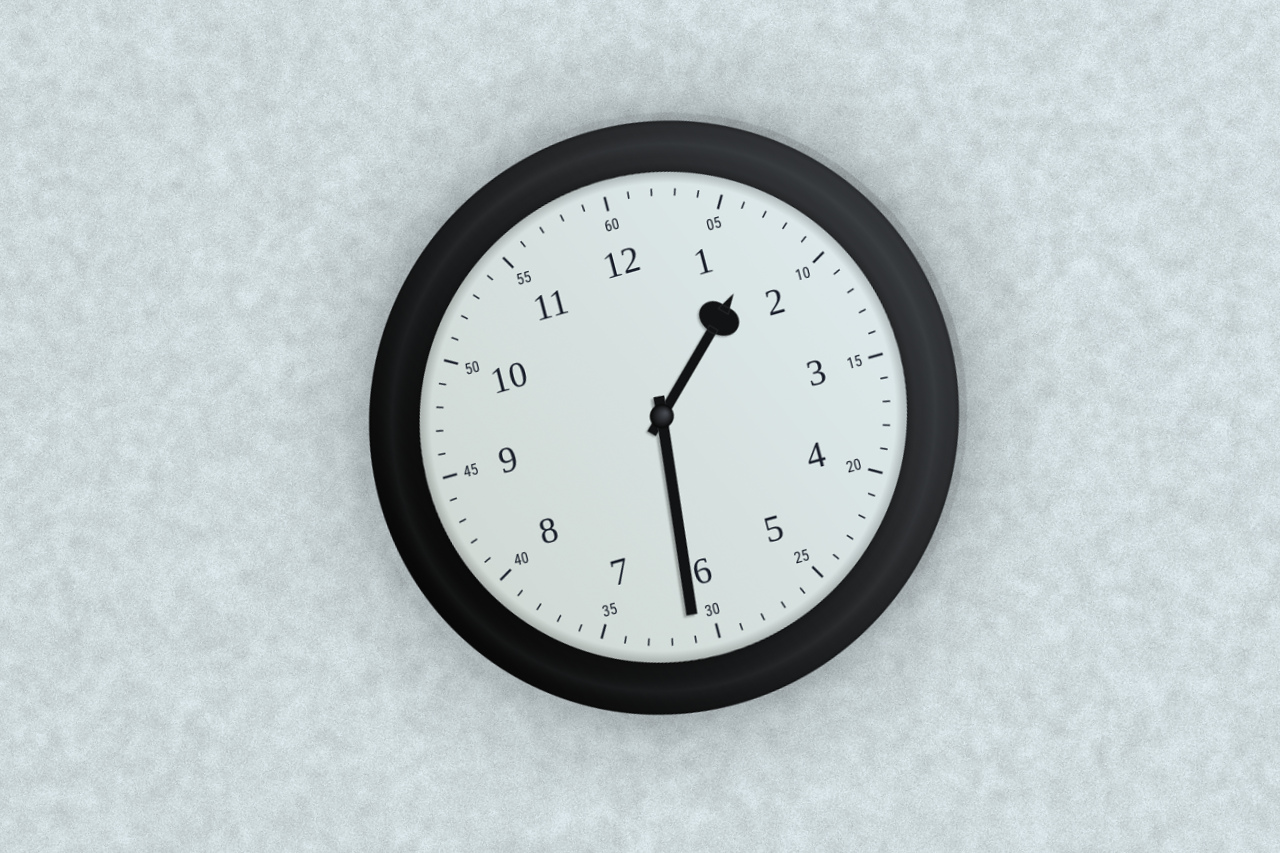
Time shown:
{"hour": 1, "minute": 31}
